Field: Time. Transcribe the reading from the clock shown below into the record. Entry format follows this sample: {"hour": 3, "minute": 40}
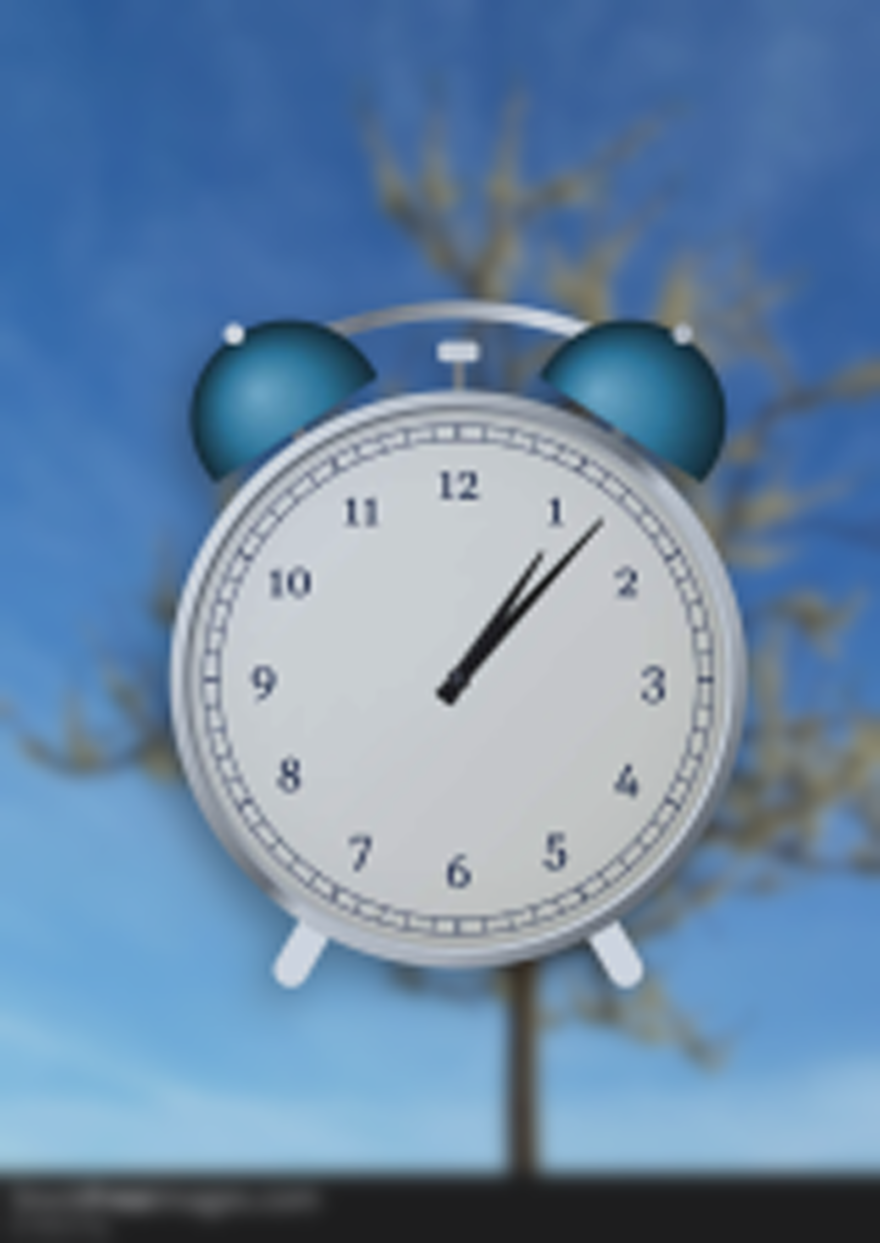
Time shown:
{"hour": 1, "minute": 7}
